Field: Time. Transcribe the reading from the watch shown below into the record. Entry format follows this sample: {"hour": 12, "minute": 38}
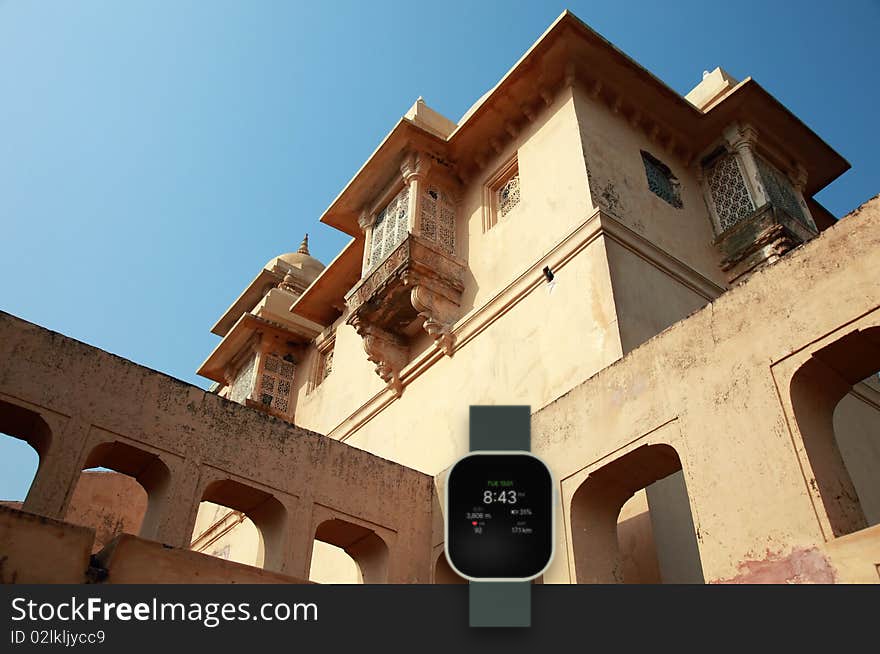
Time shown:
{"hour": 8, "minute": 43}
